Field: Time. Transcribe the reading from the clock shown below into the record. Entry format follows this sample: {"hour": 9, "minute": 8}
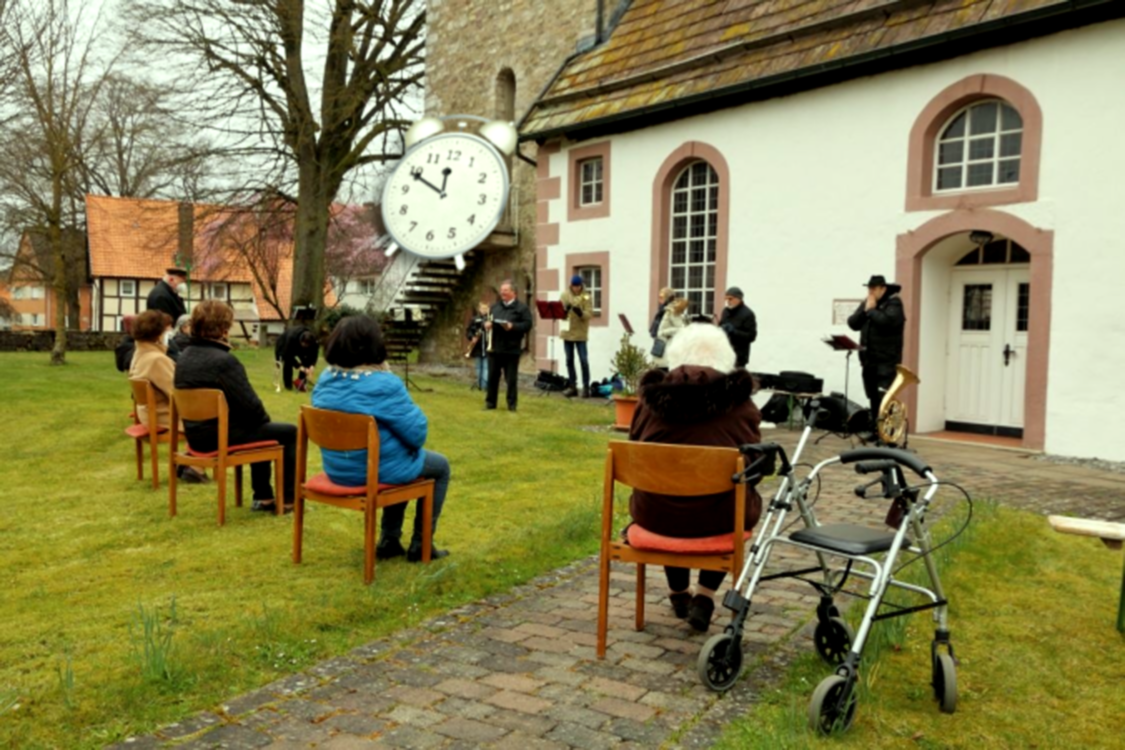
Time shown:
{"hour": 11, "minute": 49}
